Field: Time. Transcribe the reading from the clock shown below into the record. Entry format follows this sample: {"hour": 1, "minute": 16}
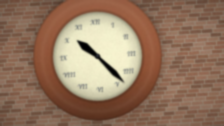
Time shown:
{"hour": 10, "minute": 23}
